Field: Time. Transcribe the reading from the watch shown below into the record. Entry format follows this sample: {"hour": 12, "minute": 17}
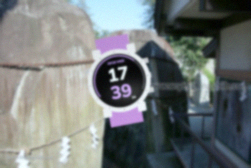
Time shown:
{"hour": 17, "minute": 39}
